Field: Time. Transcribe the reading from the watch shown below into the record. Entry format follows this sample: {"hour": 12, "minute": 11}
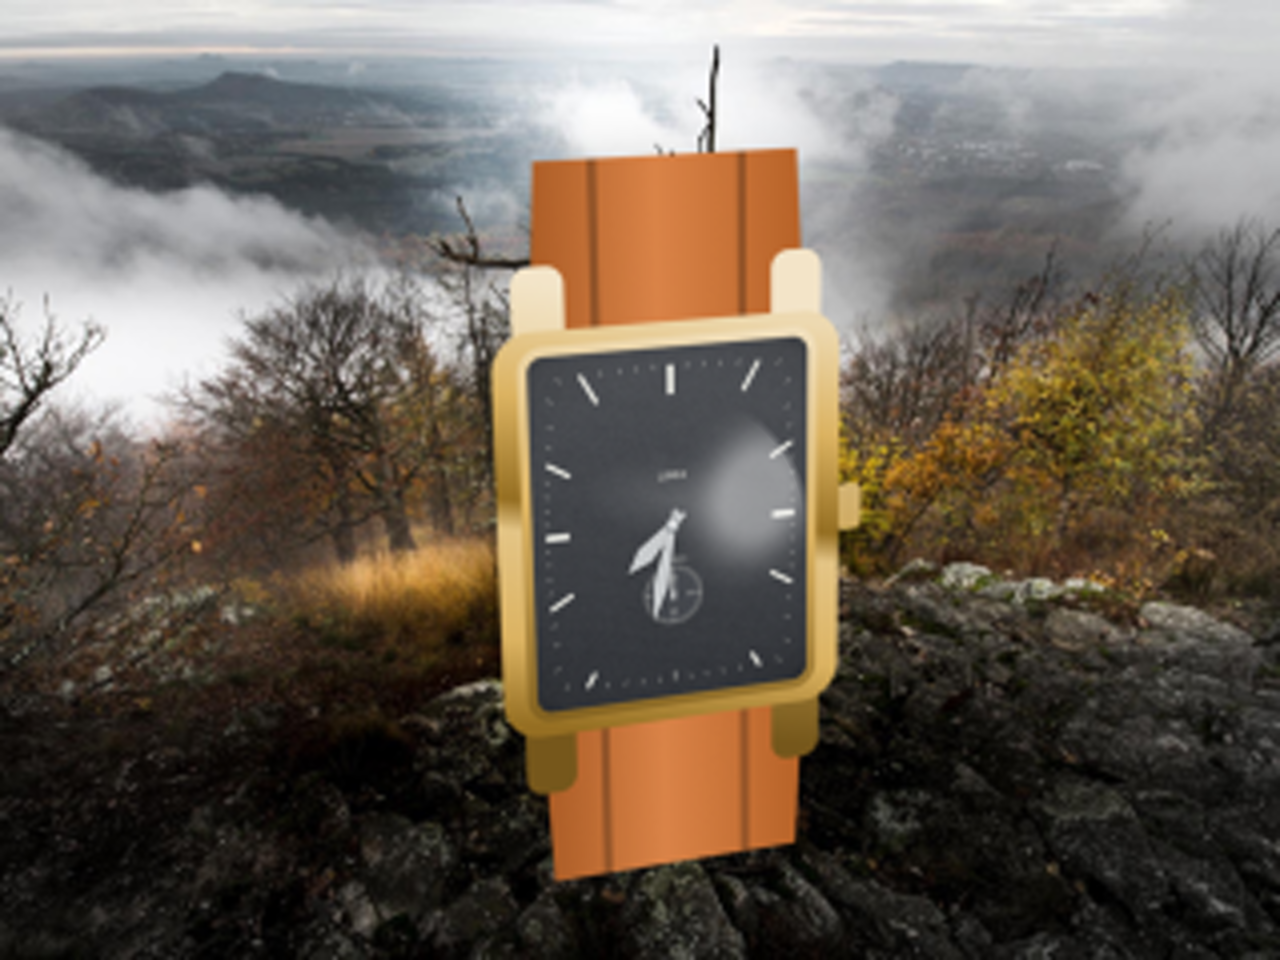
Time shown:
{"hour": 7, "minute": 32}
